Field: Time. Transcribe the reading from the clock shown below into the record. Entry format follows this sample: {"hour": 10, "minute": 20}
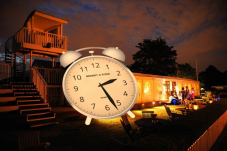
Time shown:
{"hour": 2, "minute": 27}
